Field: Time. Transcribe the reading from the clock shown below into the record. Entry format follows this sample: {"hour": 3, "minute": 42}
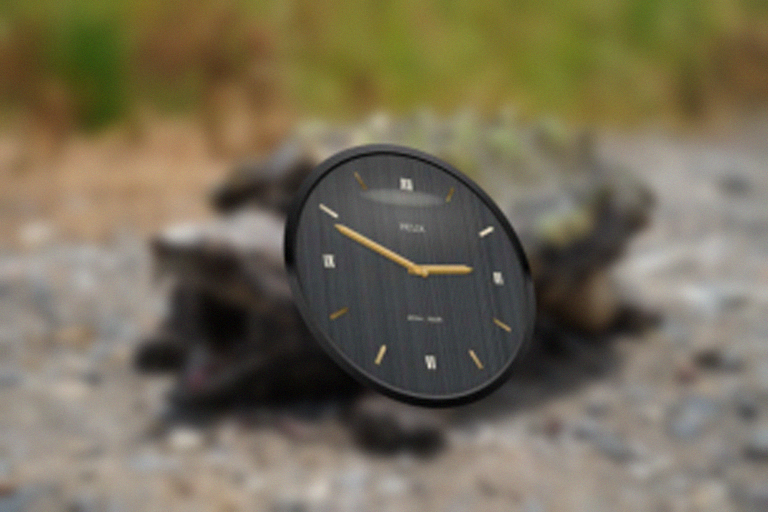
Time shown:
{"hour": 2, "minute": 49}
